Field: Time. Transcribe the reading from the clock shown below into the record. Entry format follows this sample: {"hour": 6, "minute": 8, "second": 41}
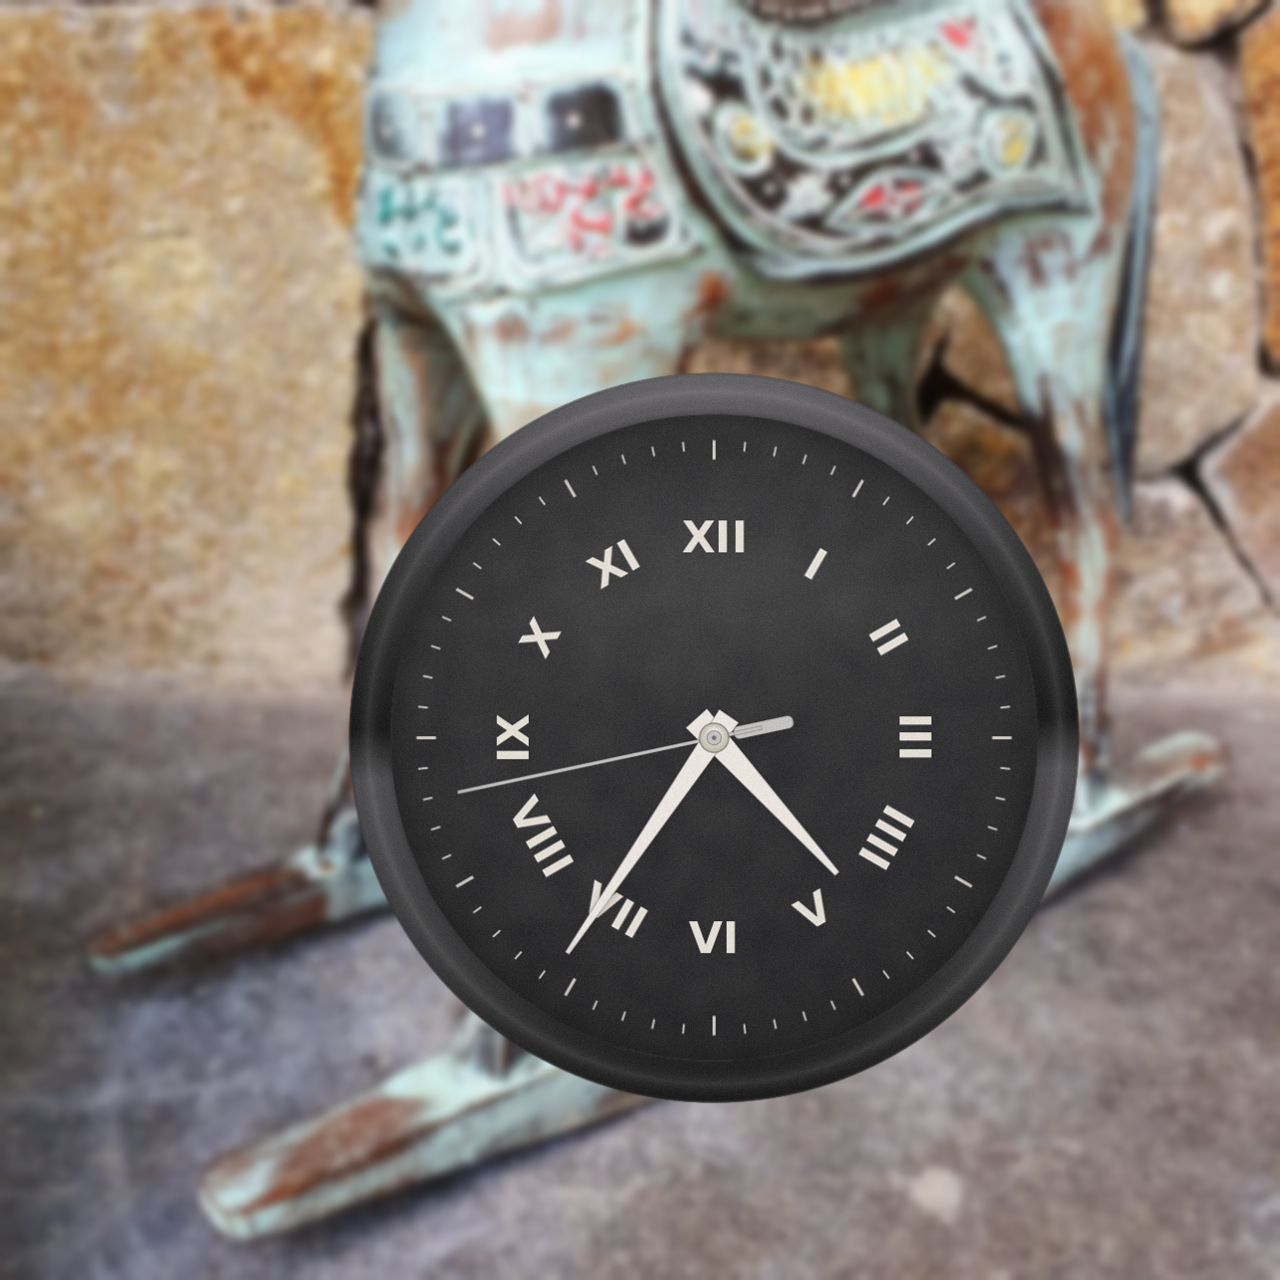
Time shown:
{"hour": 4, "minute": 35, "second": 43}
